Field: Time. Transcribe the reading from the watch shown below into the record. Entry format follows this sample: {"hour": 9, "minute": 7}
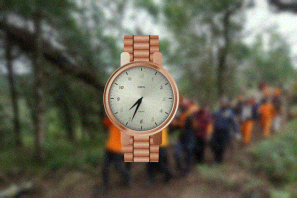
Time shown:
{"hour": 7, "minute": 34}
